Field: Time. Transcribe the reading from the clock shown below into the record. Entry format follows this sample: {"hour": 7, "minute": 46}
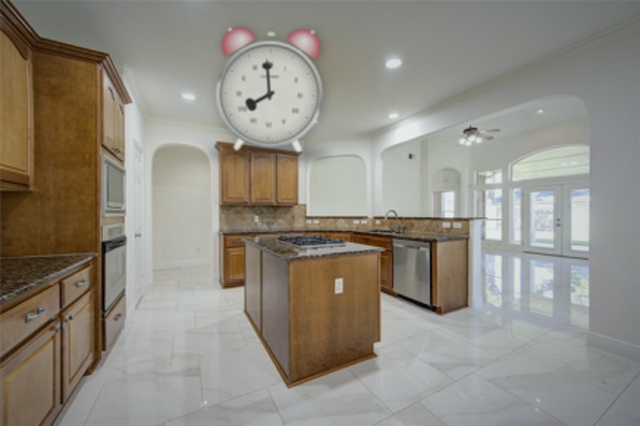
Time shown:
{"hour": 7, "minute": 59}
